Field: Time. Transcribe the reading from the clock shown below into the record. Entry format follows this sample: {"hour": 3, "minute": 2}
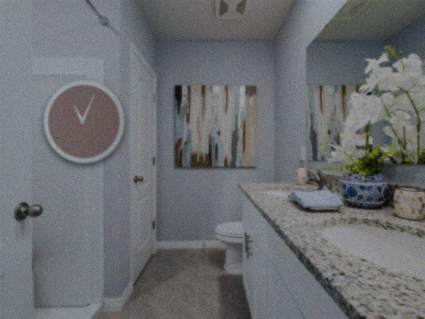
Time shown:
{"hour": 11, "minute": 4}
